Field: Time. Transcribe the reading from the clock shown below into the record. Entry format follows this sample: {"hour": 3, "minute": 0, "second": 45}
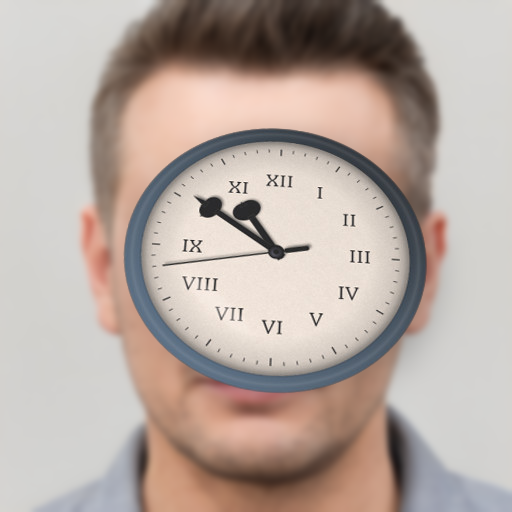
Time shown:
{"hour": 10, "minute": 50, "second": 43}
